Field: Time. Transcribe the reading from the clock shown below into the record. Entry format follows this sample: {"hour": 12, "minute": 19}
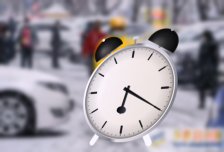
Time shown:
{"hour": 6, "minute": 20}
